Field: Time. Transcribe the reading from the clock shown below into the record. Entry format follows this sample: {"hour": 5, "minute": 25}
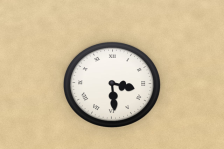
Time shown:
{"hour": 3, "minute": 29}
